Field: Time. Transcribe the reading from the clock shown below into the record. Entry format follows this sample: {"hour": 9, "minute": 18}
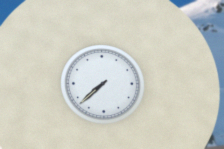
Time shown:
{"hour": 7, "minute": 38}
